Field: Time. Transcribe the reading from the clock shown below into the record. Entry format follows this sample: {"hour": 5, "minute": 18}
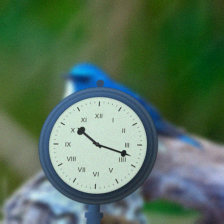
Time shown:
{"hour": 10, "minute": 18}
